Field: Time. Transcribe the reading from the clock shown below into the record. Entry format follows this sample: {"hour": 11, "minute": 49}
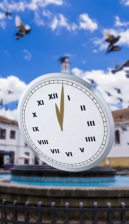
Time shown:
{"hour": 12, "minute": 3}
